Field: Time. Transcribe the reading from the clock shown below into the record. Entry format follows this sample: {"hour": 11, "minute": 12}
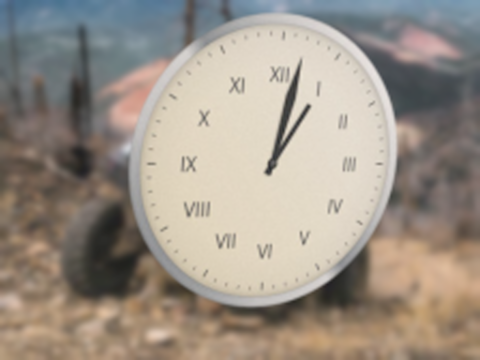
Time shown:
{"hour": 1, "minute": 2}
